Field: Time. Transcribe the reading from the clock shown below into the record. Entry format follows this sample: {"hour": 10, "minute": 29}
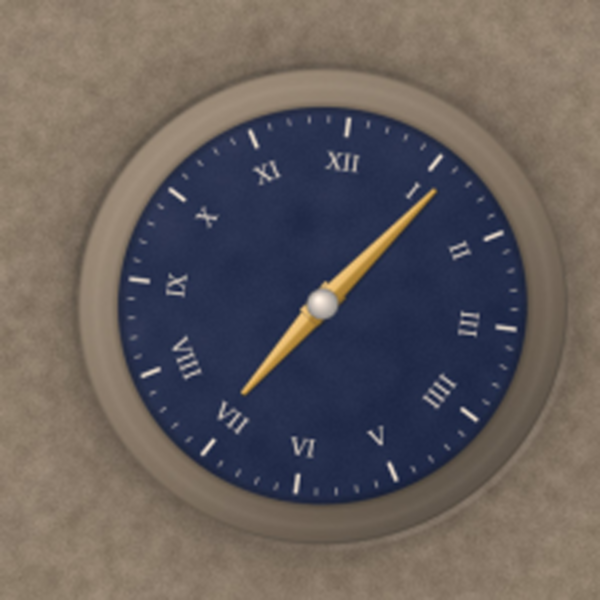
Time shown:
{"hour": 7, "minute": 6}
